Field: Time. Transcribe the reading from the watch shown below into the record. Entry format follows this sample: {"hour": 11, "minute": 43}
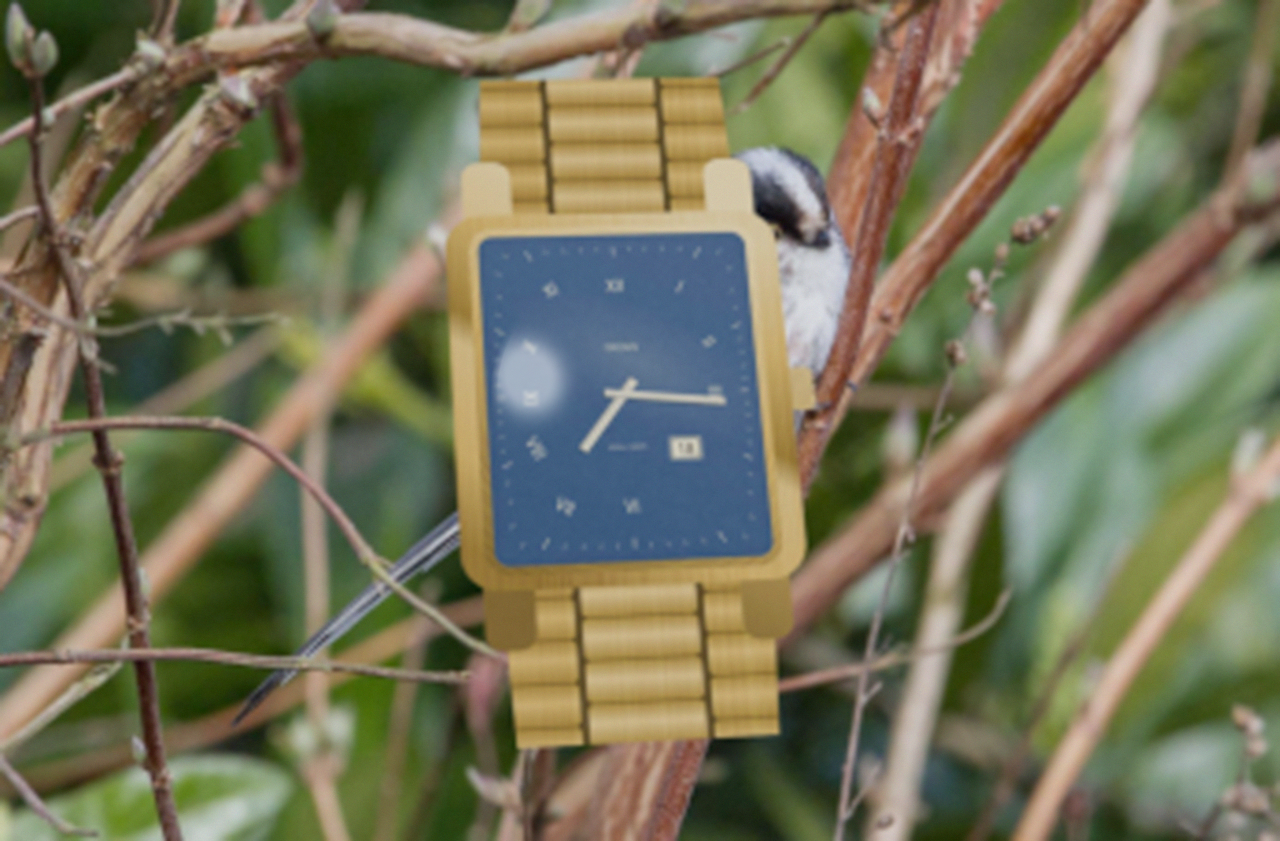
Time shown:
{"hour": 7, "minute": 16}
